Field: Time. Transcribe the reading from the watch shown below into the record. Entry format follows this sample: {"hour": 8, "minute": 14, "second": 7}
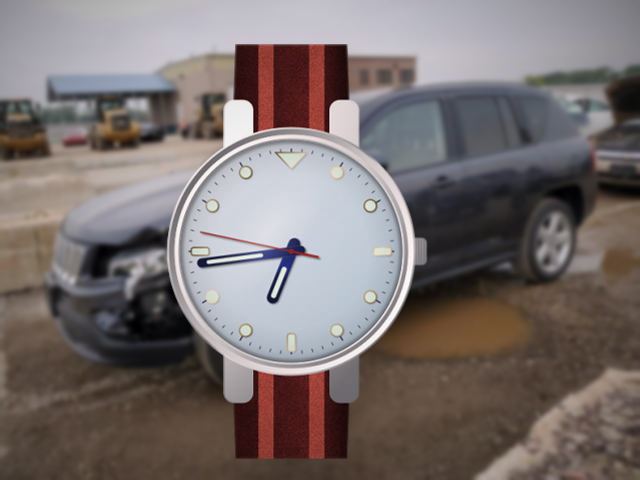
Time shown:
{"hour": 6, "minute": 43, "second": 47}
